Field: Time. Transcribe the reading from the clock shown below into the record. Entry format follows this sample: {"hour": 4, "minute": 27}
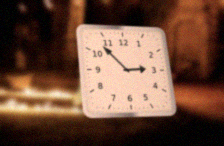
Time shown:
{"hour": 2, "minute": 53}
